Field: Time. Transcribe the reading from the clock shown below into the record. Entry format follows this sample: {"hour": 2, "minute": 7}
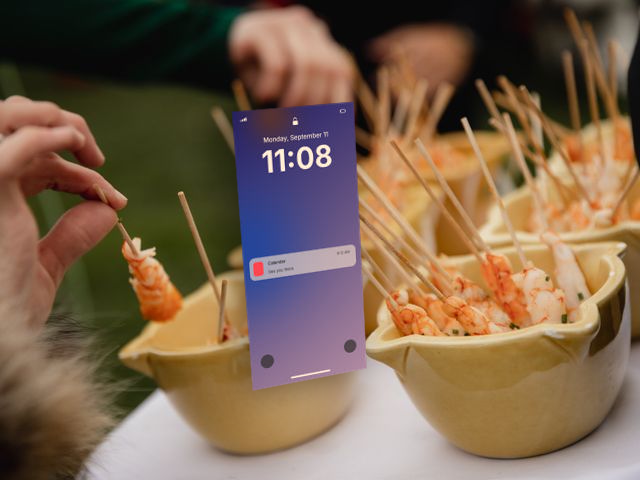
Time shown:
{"hour": 11, "minute": 8}
